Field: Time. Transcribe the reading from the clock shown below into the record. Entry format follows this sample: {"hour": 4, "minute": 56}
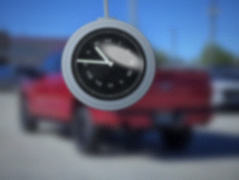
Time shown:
{"hour": 10, "minute": 46}
